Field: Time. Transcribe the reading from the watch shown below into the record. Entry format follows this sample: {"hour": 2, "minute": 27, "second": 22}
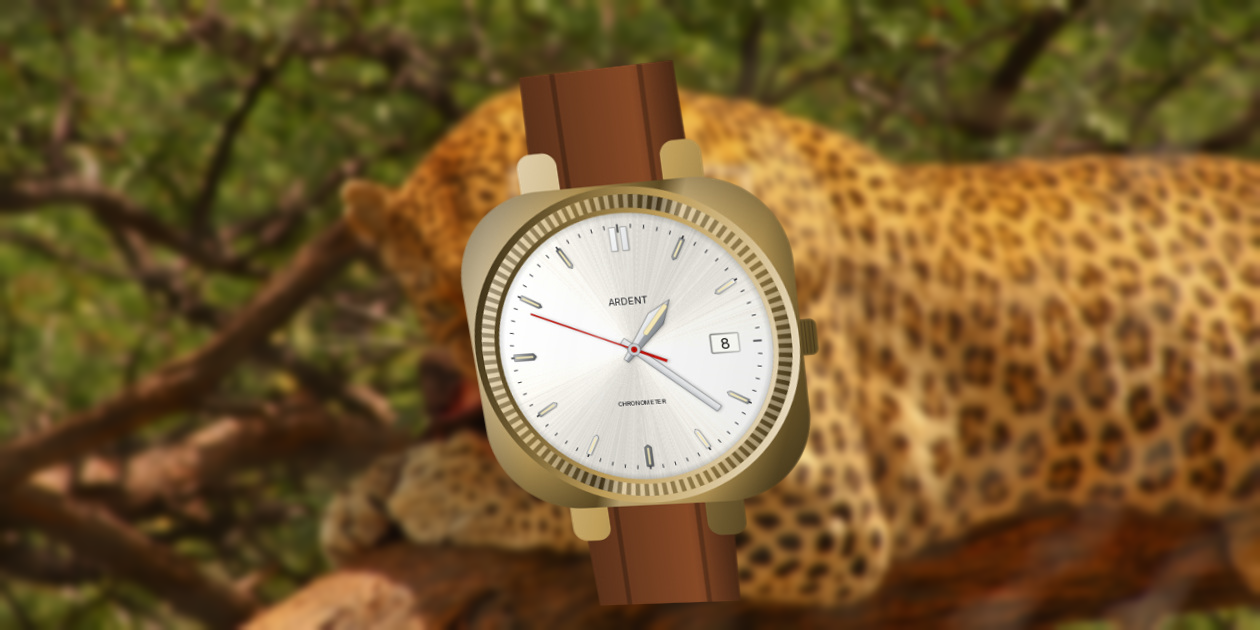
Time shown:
{"hour": 1, "minute": 21, "second": 49}
